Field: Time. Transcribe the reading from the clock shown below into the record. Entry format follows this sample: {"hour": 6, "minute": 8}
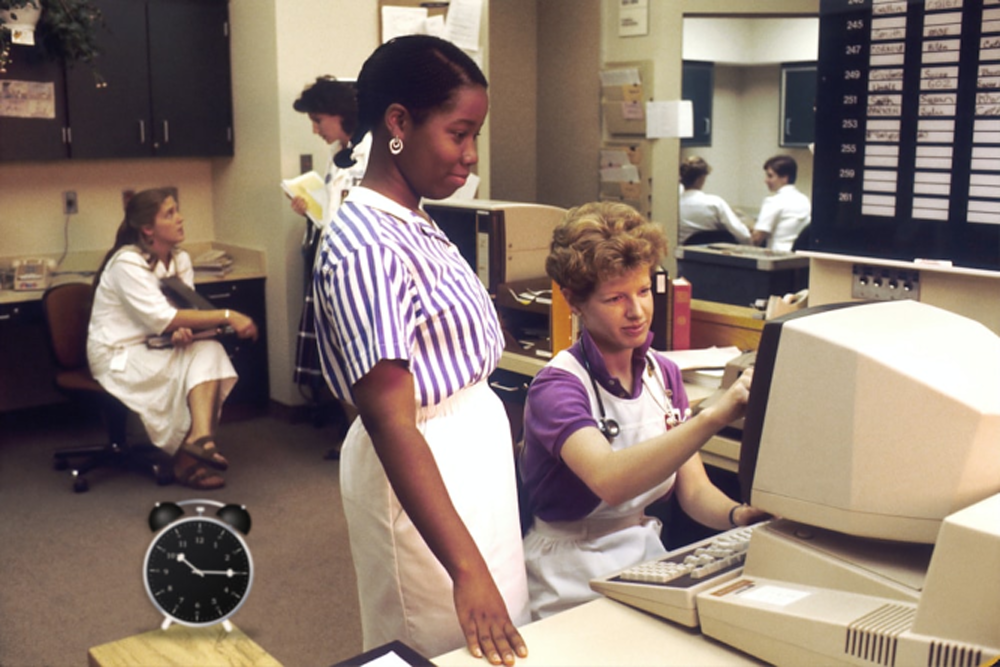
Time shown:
{"hour": 10, "minute": 15}
